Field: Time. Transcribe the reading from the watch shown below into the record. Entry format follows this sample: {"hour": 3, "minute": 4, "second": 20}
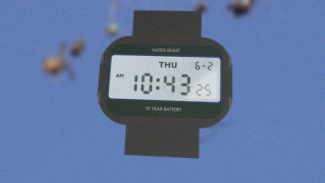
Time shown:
{"hour": 10, "minute": 43, "second": 25}
